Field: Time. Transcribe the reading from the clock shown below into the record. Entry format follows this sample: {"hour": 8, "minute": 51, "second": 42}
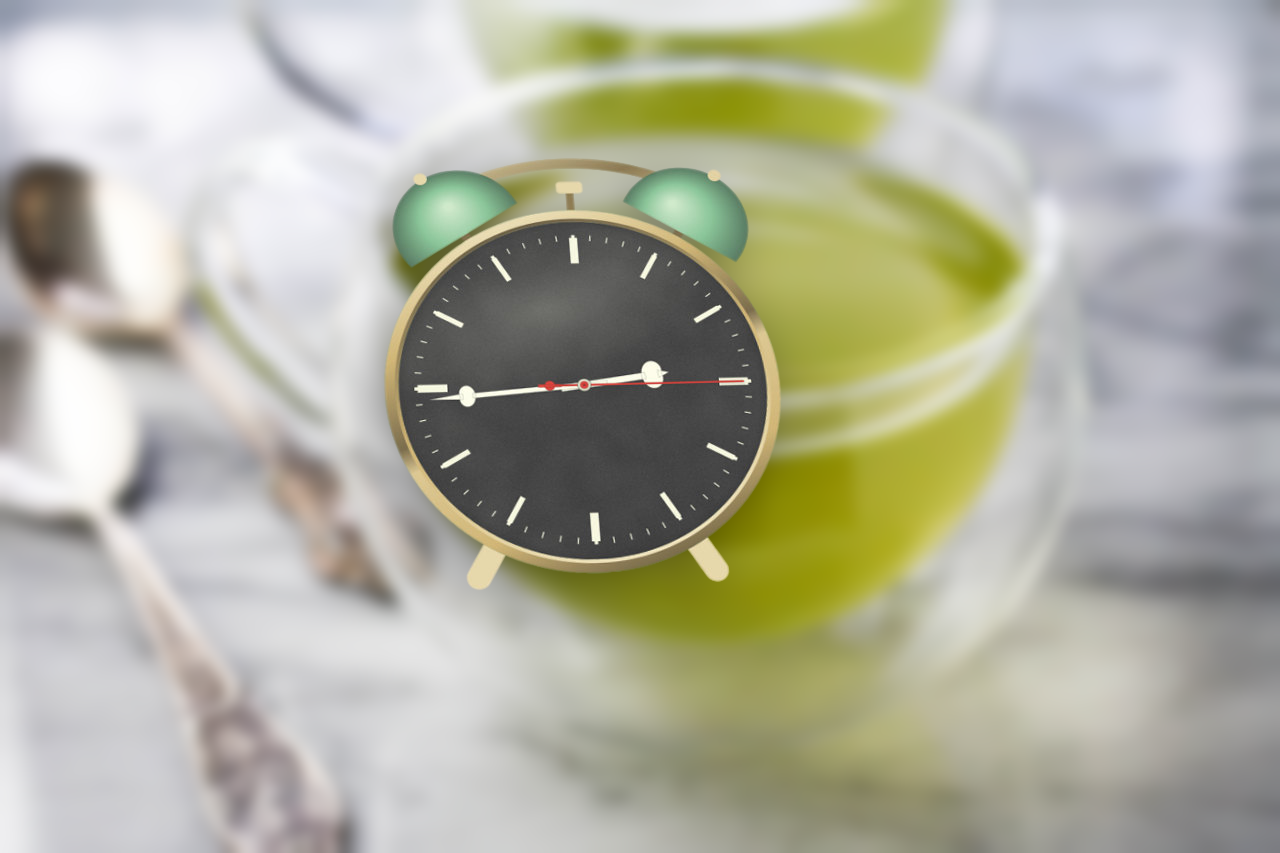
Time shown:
{"hour": 2, "minute": 44, "second": 15}
